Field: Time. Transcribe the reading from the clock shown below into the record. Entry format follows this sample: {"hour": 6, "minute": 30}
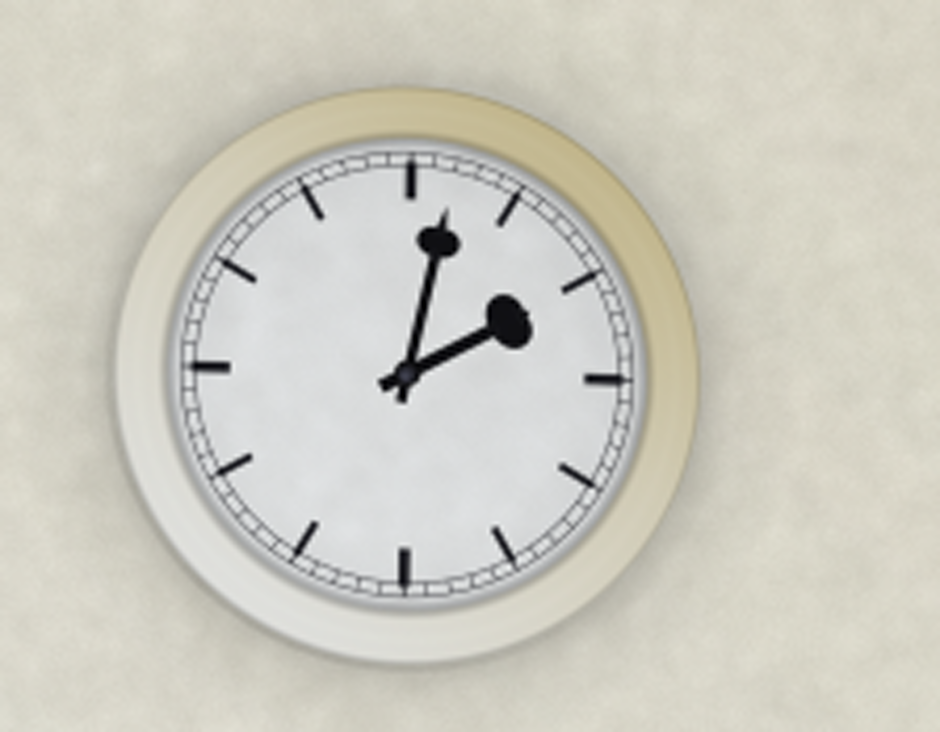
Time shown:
{"hour": 2, "minute": 2}
